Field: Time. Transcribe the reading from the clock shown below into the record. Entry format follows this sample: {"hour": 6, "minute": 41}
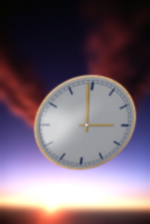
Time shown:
{"hour": 2, "minute": 59}
